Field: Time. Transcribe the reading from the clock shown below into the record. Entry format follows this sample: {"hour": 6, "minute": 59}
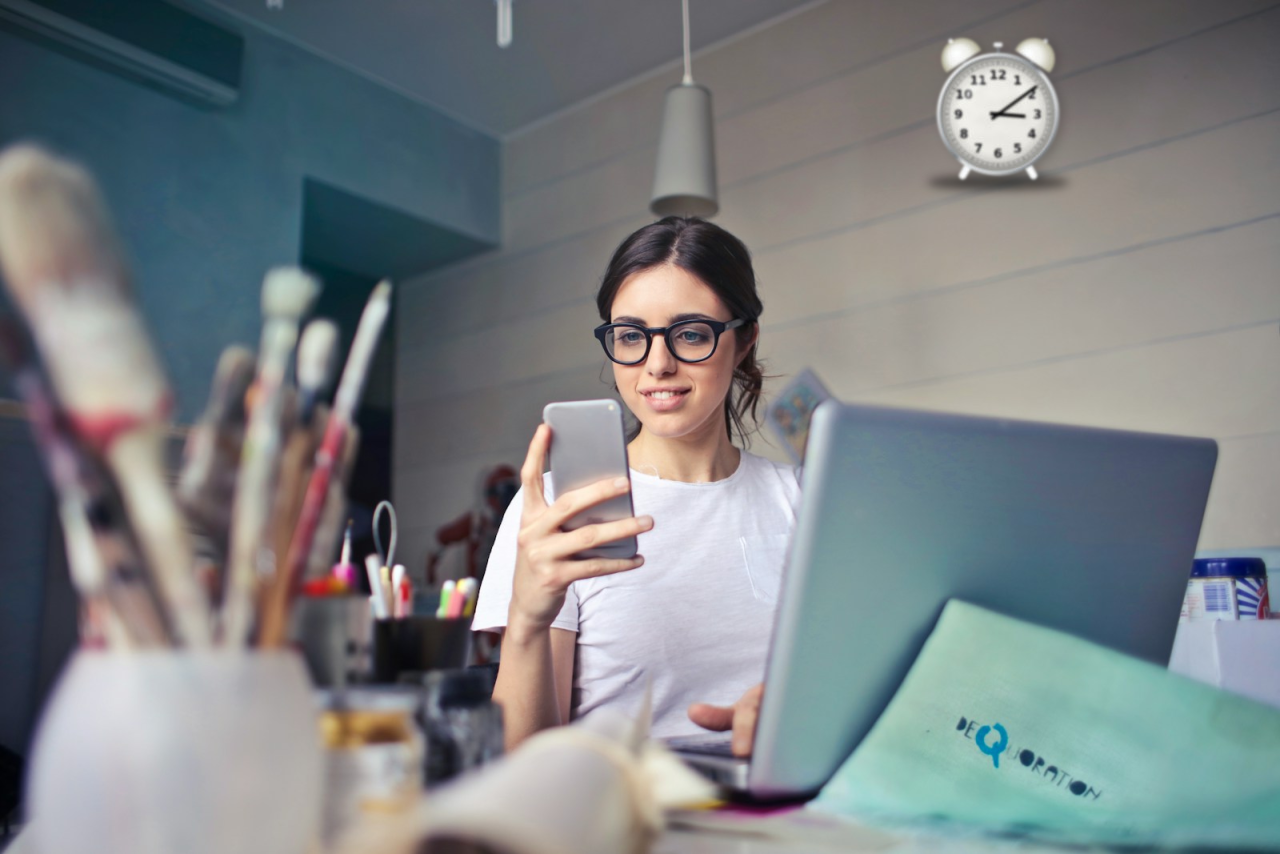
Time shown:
{"hour": 3, "minute": 9}
